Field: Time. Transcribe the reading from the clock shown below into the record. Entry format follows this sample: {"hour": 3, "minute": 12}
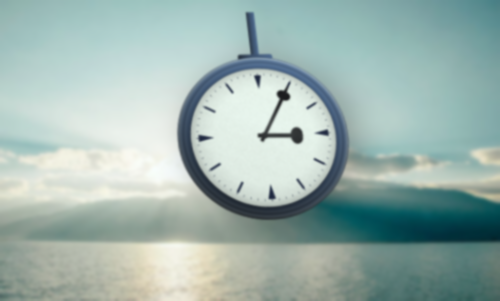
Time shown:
{"hour": 3, "minute": 5}
